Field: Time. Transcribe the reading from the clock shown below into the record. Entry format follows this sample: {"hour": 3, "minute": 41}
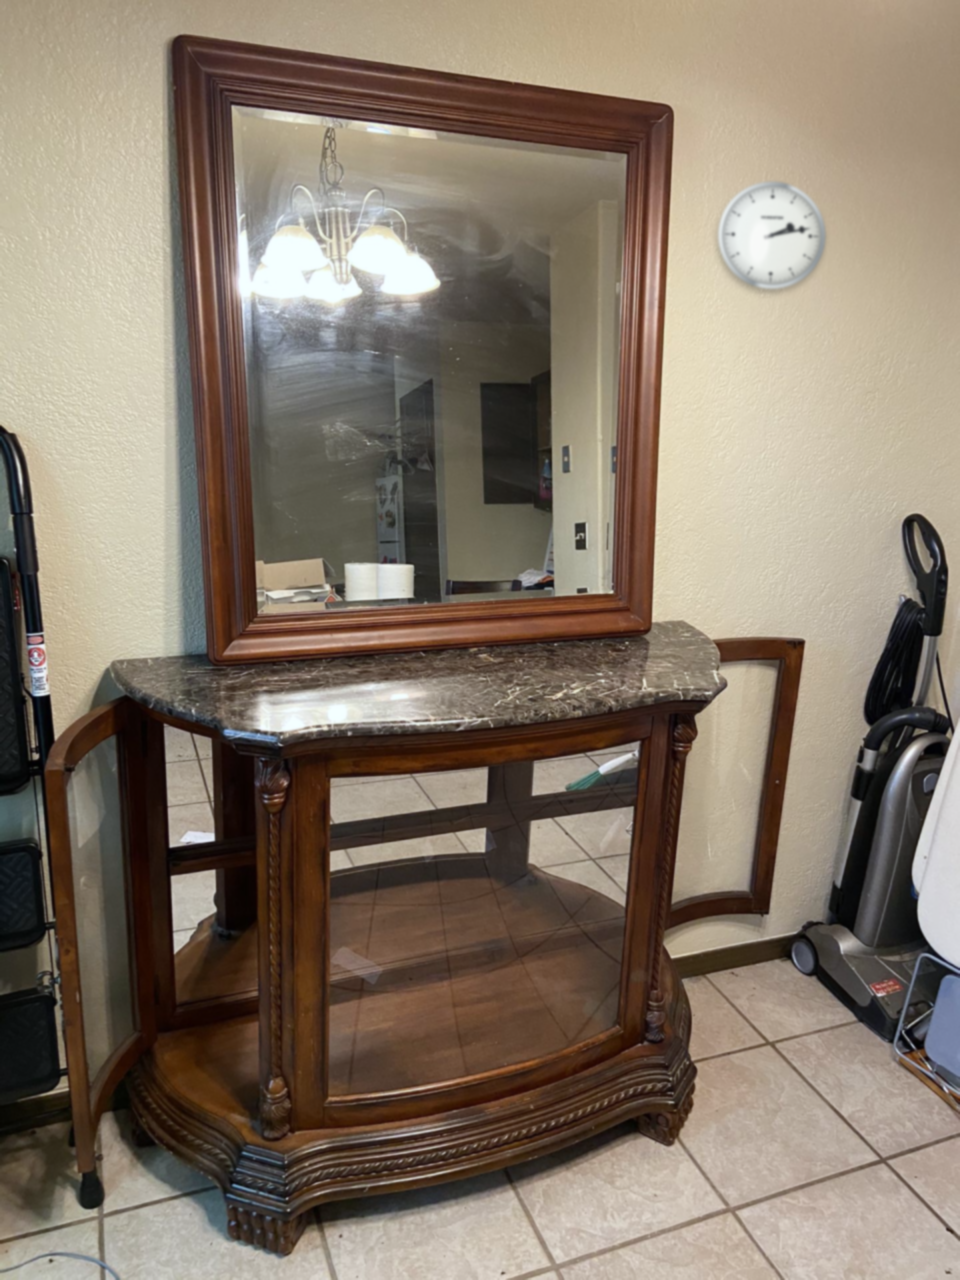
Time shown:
{"hour": 2, "minute": 13}
